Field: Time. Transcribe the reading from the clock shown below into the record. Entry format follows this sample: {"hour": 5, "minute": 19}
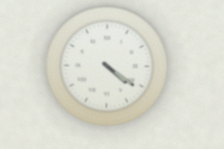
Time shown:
{"hour": 4, "minute": 21}
